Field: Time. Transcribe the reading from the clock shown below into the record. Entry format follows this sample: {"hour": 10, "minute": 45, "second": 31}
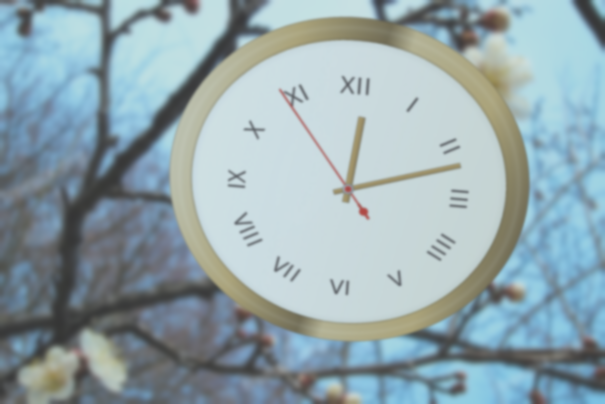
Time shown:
{"hour": 12, "minute": 11, "second": 54}
